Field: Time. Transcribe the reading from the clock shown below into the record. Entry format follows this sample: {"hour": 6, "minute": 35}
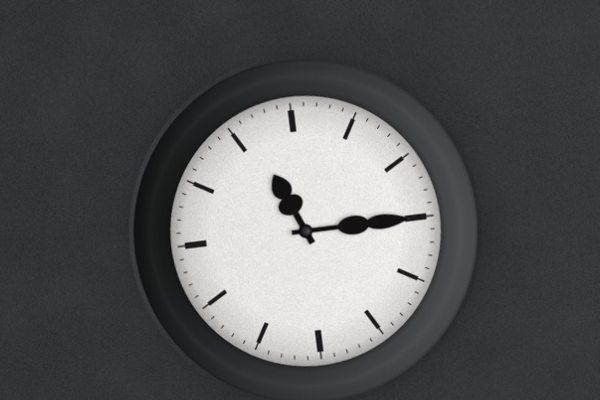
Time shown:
{"hour": 11, "minute": 15}
